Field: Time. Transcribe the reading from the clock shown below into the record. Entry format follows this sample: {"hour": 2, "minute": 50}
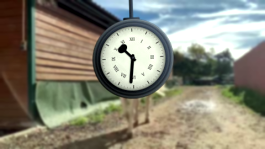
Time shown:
{"hour": 10, "minute": 31}
